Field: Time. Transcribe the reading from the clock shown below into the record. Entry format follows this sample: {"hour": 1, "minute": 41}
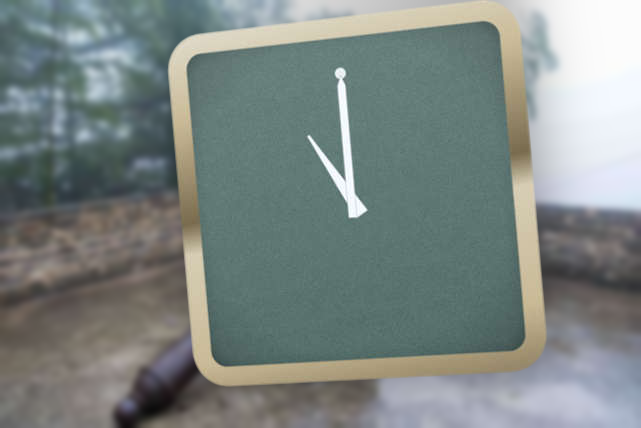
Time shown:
{"hour": 11, "minute": 0}
